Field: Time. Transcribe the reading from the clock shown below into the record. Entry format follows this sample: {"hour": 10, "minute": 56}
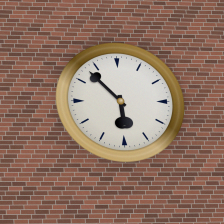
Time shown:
{"hour": 5, "minute": 53}
